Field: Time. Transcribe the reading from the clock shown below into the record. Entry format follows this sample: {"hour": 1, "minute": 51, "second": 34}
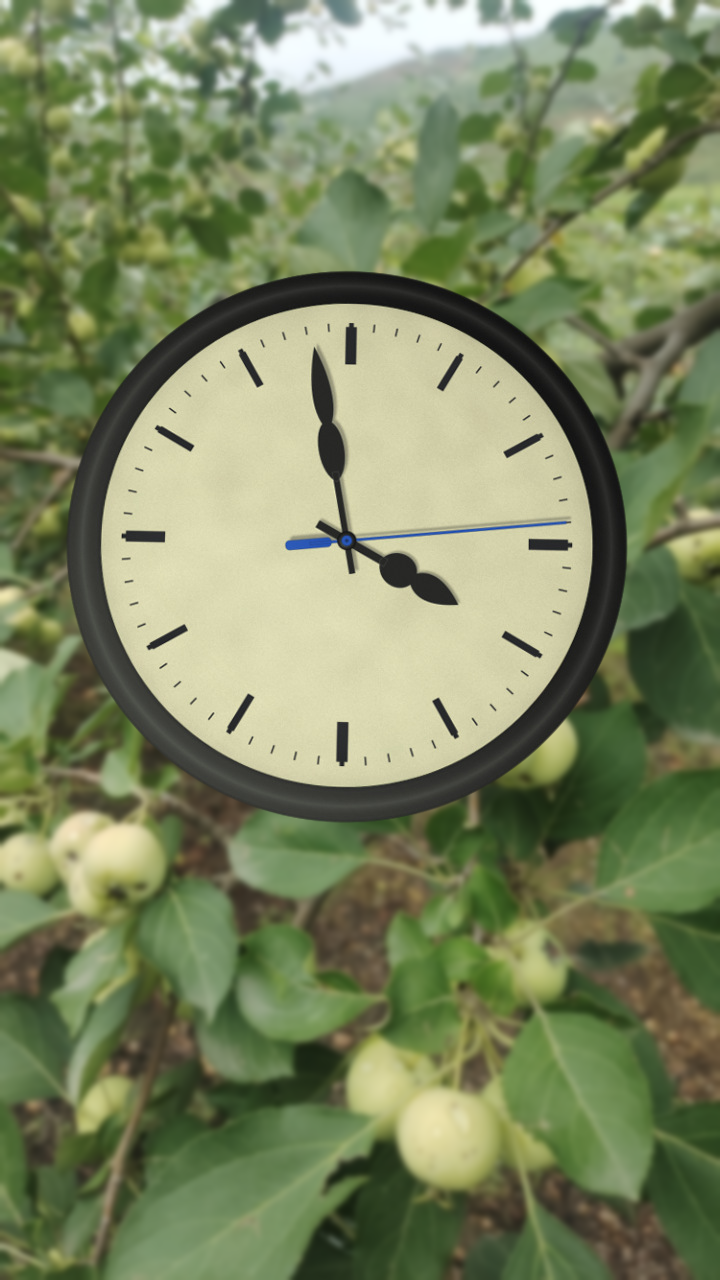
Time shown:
{"hour": 3, "minute": 58, "second": 14}
